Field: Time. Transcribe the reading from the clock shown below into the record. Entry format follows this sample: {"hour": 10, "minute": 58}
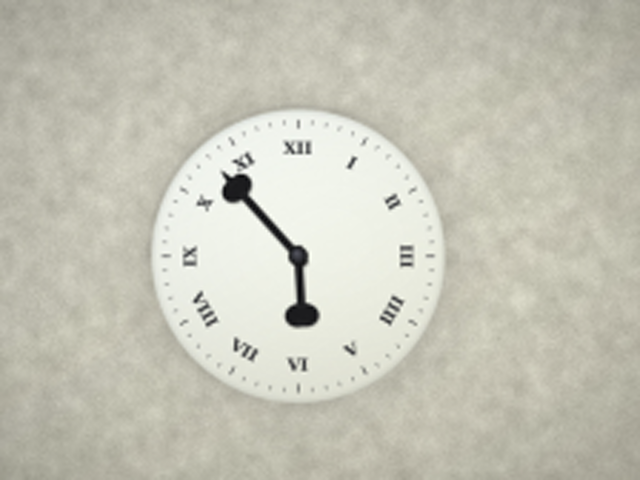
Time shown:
{"hour": 5, "minute": 53}
